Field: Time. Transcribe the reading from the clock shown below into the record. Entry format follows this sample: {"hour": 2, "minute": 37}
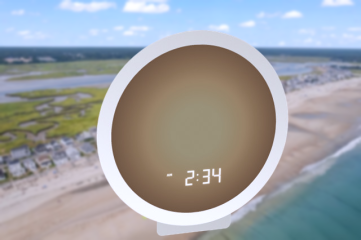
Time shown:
{"hour": 2, "minute": 34}
